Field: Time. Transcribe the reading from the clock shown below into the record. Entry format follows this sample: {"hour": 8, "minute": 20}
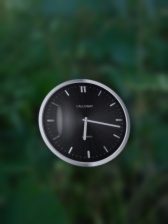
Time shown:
{"hour": 6, "minute": 17}
